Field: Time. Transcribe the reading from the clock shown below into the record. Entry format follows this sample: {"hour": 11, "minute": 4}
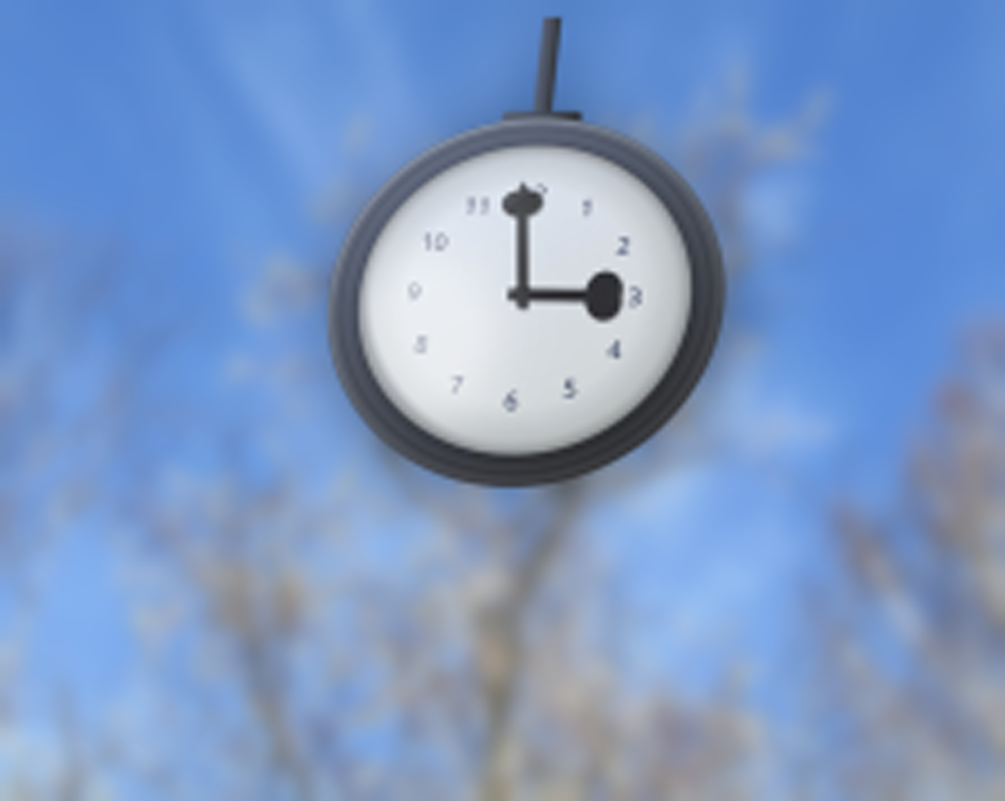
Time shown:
{"hour": 2, "minute": 59}
